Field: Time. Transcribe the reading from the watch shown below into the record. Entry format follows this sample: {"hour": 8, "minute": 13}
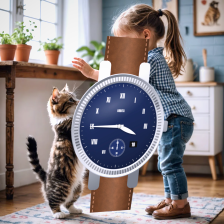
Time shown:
{"hour": 3, "minute": 45}
